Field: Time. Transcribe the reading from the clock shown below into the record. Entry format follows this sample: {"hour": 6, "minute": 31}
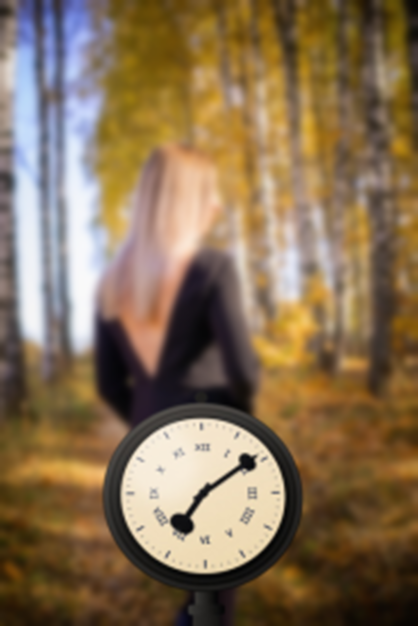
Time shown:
{"hour": 7, "minute": 9}
